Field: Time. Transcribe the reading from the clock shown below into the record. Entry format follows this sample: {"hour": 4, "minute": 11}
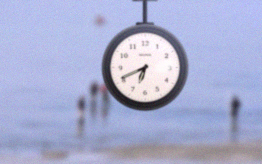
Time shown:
{"hour": 6, "minute": 41}
